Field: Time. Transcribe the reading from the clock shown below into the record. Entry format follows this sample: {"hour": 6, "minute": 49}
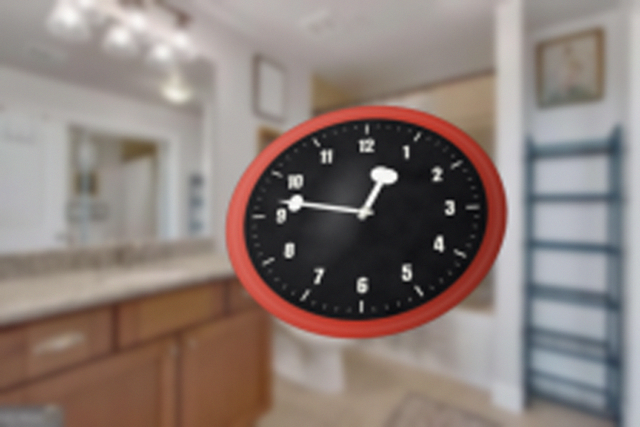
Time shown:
{"hour": 12, "minute": 47}
